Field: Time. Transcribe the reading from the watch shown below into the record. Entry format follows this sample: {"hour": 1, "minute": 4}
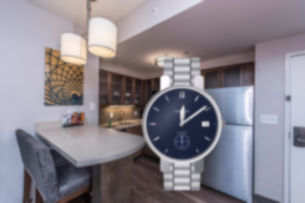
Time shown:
{"hour": 12, "minute": 9}
